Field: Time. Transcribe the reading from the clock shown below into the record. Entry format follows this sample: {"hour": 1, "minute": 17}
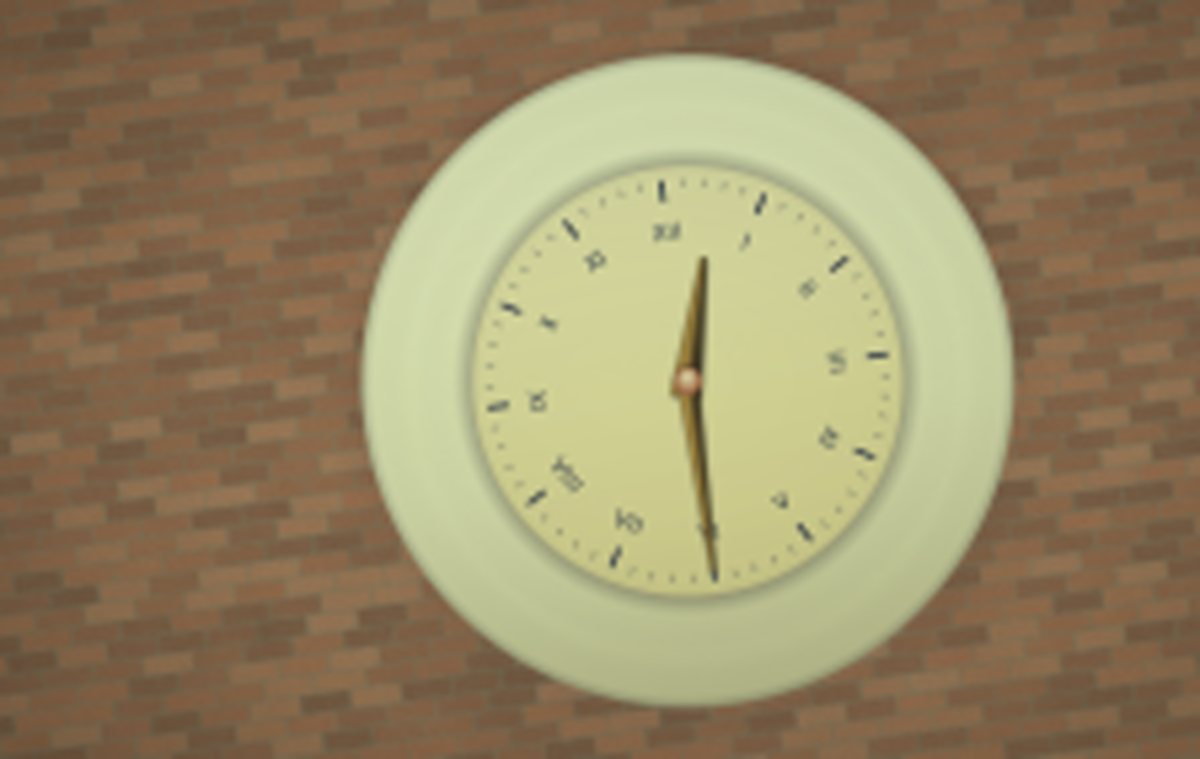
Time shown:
{"hour": 12, "minute": 30}
